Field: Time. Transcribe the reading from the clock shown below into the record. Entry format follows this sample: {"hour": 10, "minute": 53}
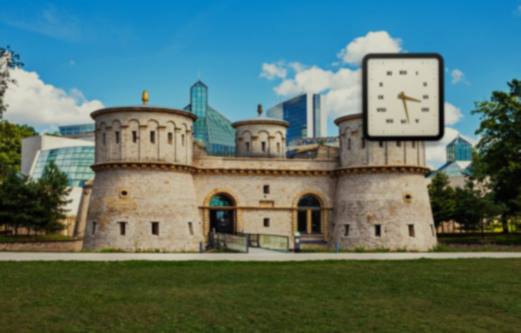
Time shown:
{"hour": 3, "minute": 28}
